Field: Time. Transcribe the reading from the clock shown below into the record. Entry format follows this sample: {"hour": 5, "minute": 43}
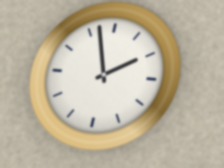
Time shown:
{"hour": 1, "minute": 57}
